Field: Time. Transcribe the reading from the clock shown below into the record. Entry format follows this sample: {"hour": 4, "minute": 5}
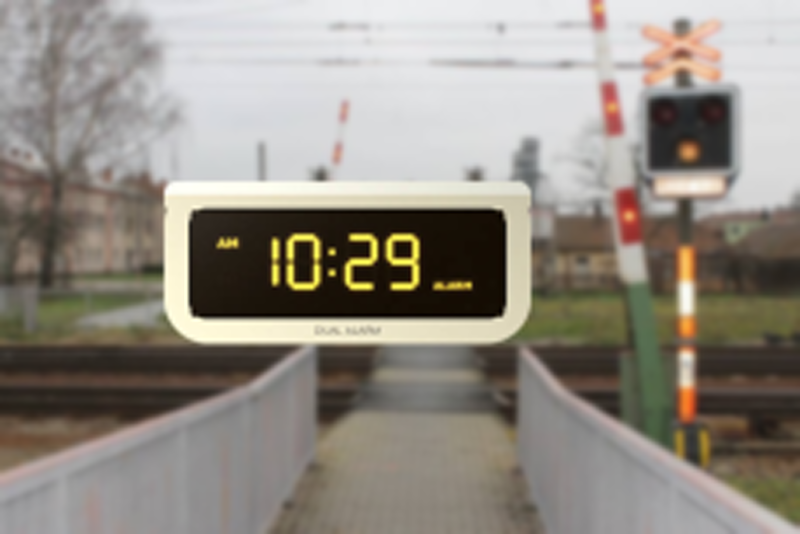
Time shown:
{"hour": 10, "minute": 29}
